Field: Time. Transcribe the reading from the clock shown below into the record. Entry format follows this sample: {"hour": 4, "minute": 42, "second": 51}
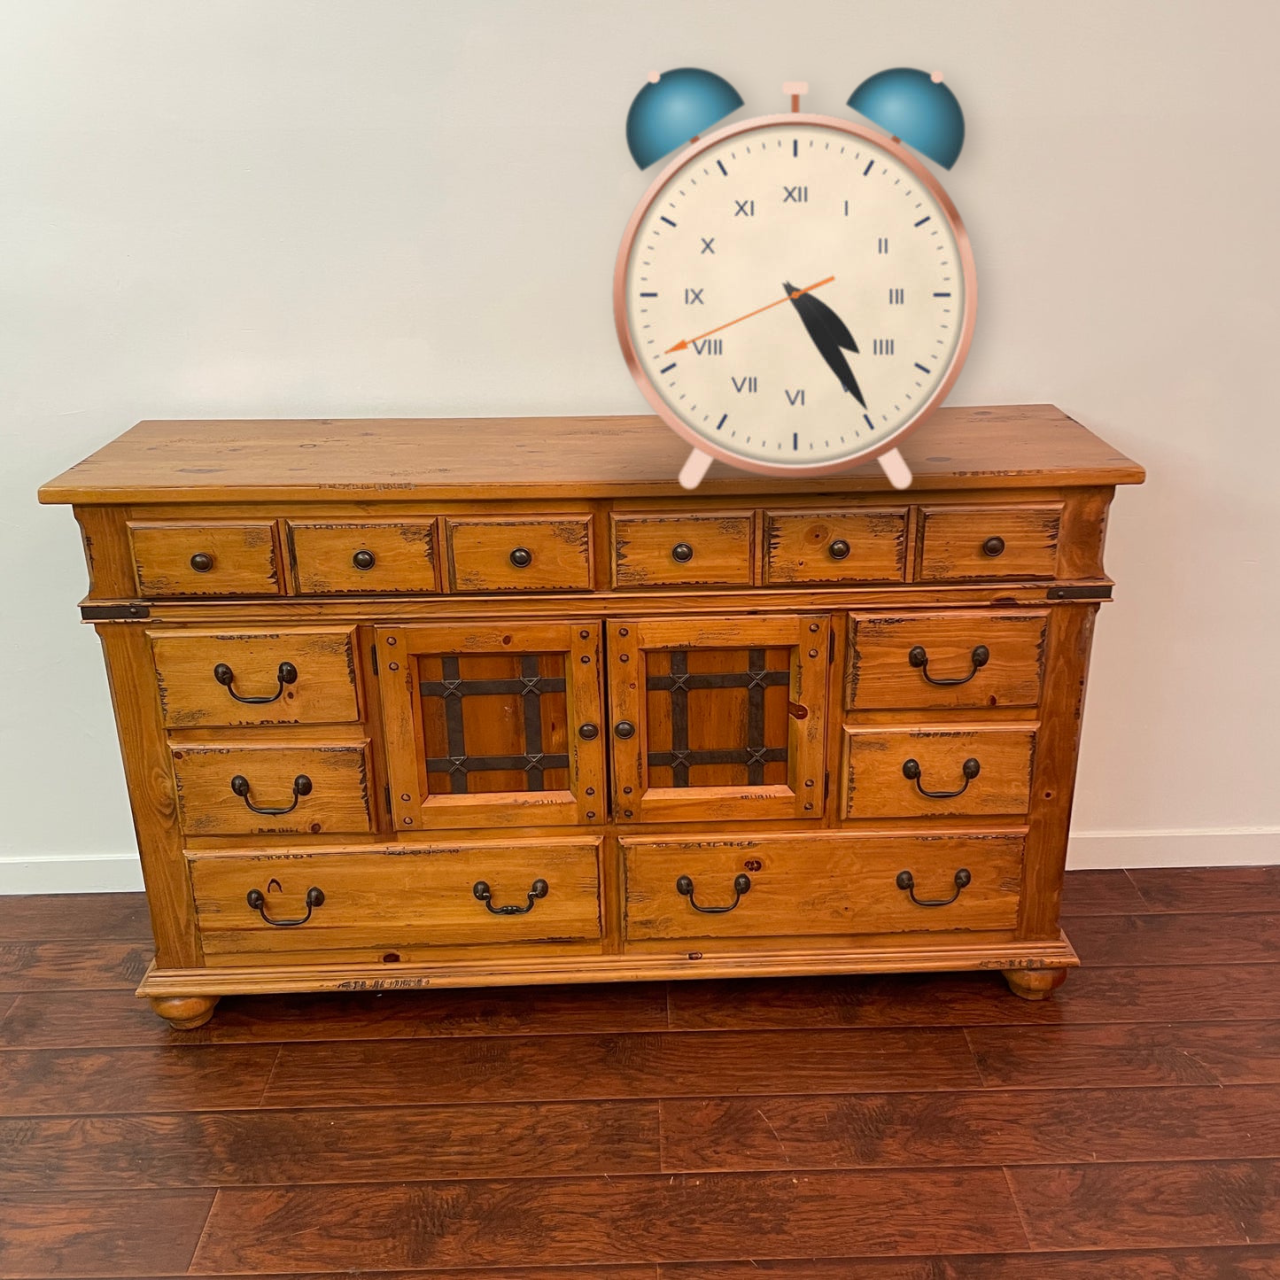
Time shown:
{"hour": 4, "minute": 24, "second": 41}
